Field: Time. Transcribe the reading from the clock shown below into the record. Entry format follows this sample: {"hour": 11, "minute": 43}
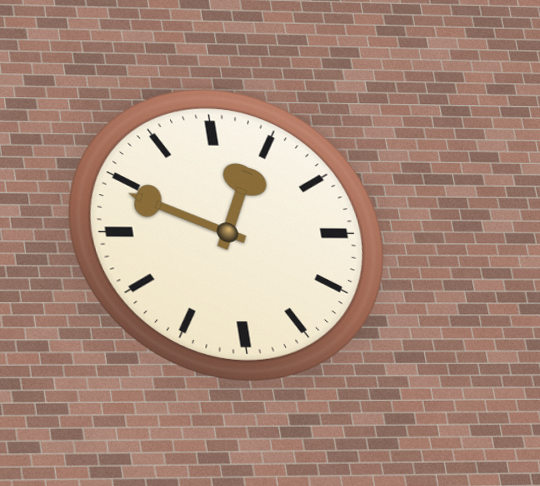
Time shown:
{"hour": 12, "minute": 49}
